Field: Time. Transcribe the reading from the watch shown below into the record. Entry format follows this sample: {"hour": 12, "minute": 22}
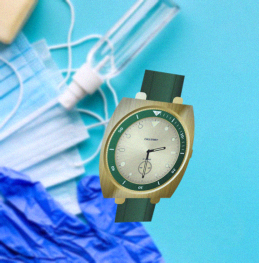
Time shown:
{"hour": 2, "minute": 30}
